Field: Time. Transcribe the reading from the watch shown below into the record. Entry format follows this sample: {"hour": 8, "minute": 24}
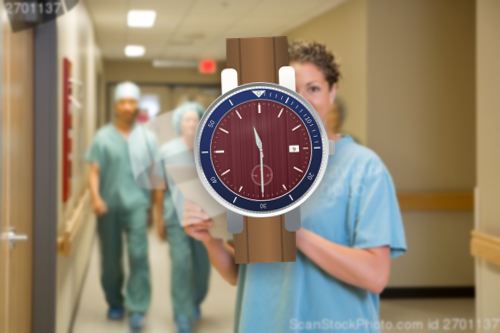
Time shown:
{"hour": 11, "minute": 30}
